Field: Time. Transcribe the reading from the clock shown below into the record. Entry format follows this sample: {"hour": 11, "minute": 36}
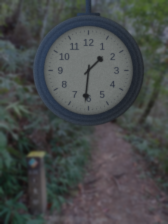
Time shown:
{"hour": 1, "minute": 31}
